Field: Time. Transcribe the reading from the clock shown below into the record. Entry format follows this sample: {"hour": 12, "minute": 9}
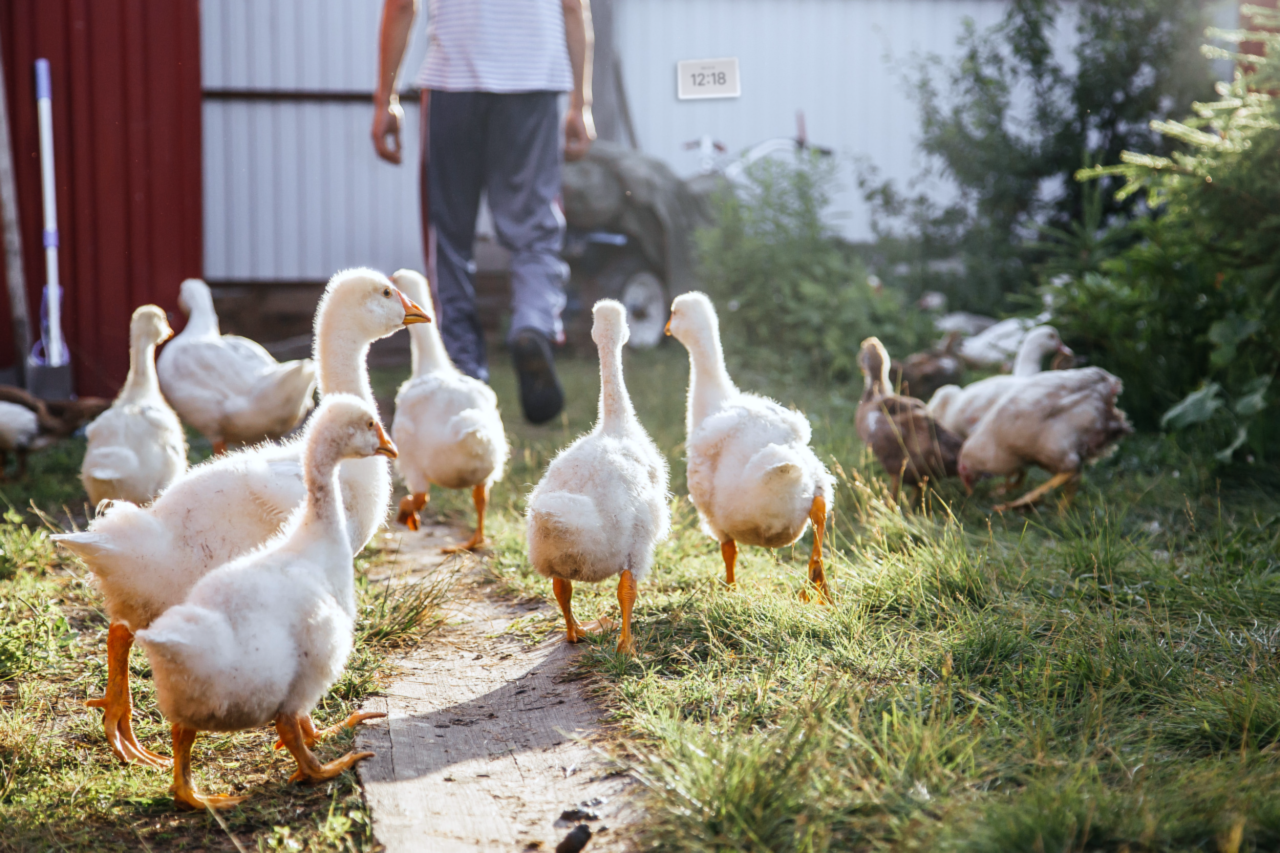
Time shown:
{"hour": 12, "minute": 18}
